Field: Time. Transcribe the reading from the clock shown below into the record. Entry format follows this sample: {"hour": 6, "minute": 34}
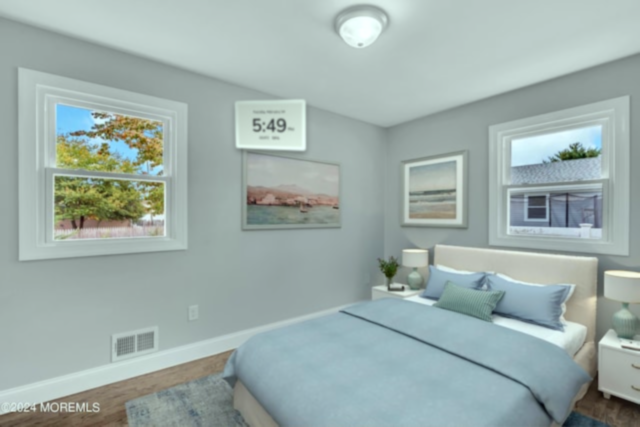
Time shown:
{"hour": 5, "minute": 49}
